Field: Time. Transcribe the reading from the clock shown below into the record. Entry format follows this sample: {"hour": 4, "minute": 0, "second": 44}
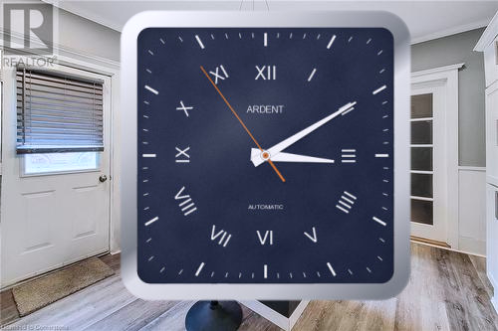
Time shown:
{"hour": 3, "minute": 9, "second": 54}
